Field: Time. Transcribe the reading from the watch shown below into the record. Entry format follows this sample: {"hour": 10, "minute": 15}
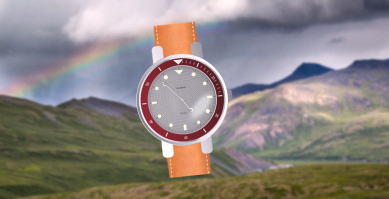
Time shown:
{"hour": 4, "minute": 53}
